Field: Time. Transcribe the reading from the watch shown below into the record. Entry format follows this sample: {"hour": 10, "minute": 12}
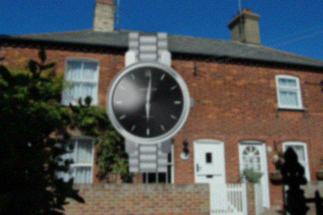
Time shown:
{"hour": 6, "minute": 1}
